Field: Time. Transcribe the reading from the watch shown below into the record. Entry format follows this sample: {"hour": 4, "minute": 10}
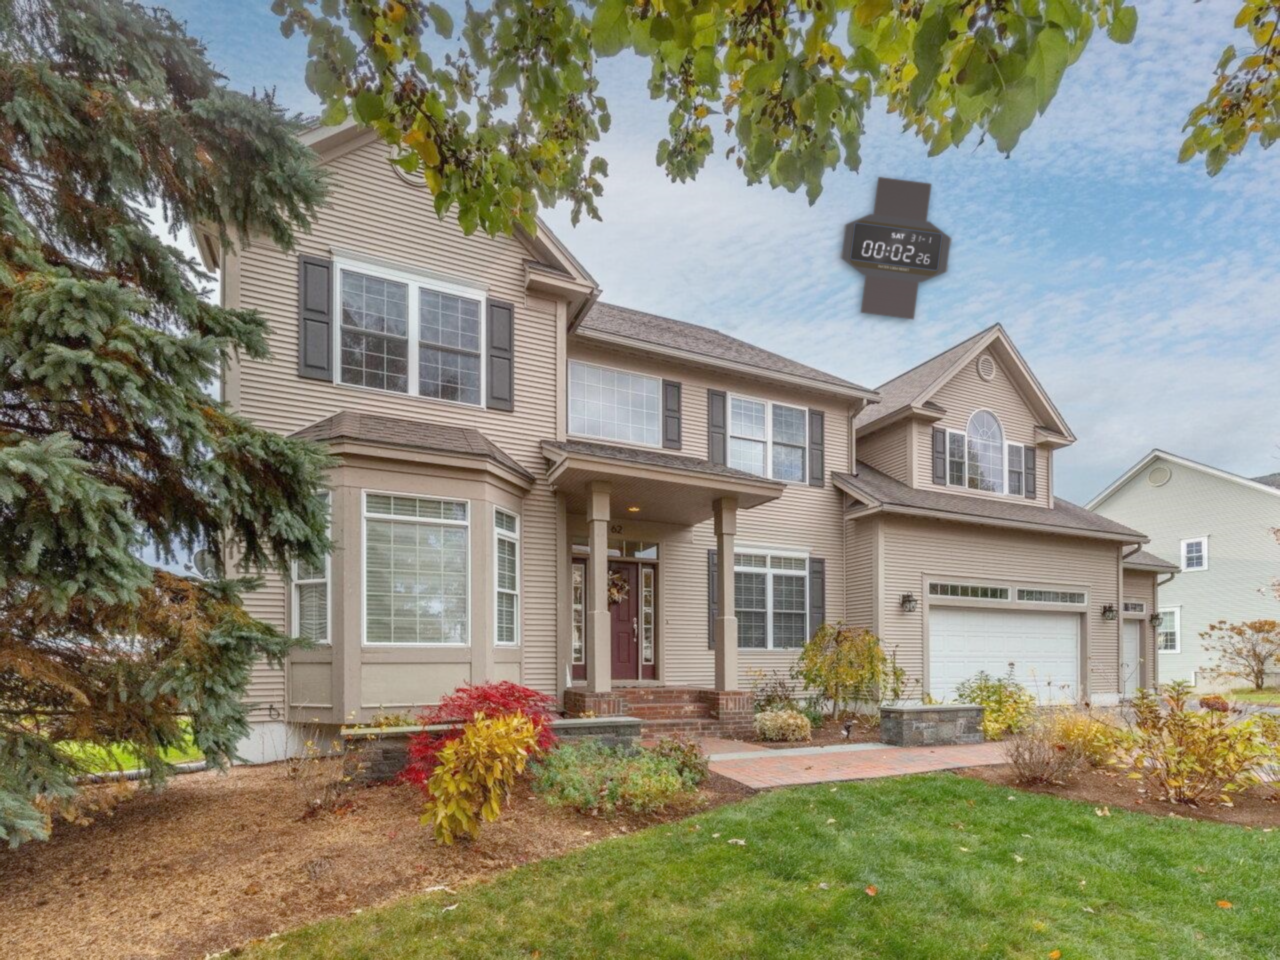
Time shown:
{"hour": 0, "minute": 2}
